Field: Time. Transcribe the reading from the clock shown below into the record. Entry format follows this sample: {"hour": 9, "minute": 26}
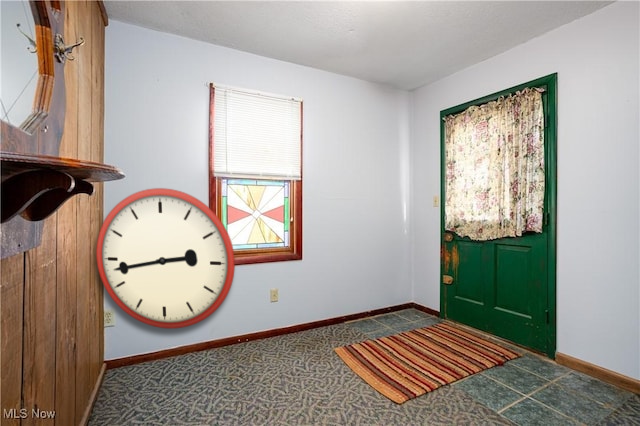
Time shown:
{"hour": 2, "minute": 43}
